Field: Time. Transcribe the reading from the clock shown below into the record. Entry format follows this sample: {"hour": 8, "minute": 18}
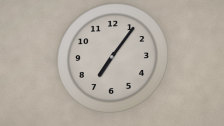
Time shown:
{"hour": 7, "minute": 6}
